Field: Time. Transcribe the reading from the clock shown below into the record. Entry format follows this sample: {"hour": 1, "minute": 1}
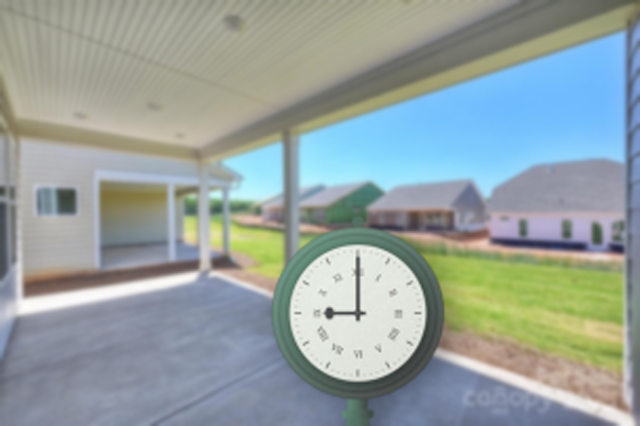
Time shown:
{"hour": 9, "minute": 0}
